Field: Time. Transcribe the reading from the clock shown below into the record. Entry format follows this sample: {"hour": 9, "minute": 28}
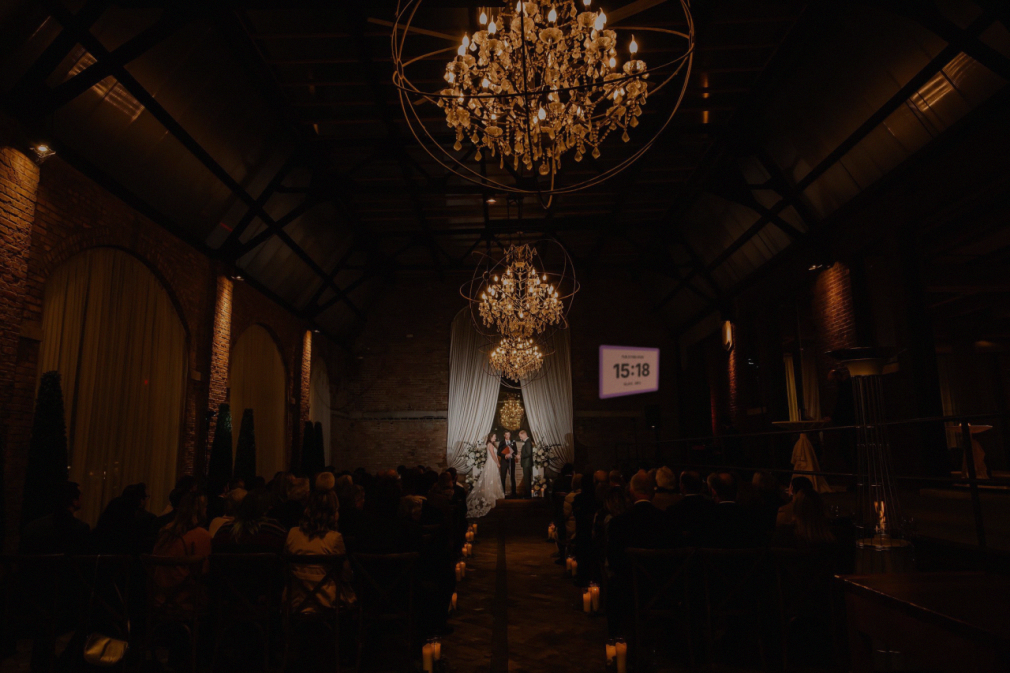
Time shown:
{"hour": 15, "minute": 18}
